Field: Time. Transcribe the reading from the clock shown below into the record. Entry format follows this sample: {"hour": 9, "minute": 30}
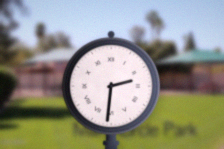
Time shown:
{"hour": 2, "minute": 31}
